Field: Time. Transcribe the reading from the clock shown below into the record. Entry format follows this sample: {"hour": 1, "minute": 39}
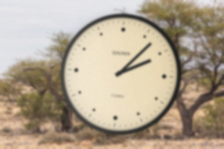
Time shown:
{"hour": 2, "minute": 7}
